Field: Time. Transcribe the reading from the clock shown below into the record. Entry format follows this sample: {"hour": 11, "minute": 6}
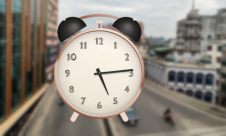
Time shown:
{"hour": 5, "minute": 14}
